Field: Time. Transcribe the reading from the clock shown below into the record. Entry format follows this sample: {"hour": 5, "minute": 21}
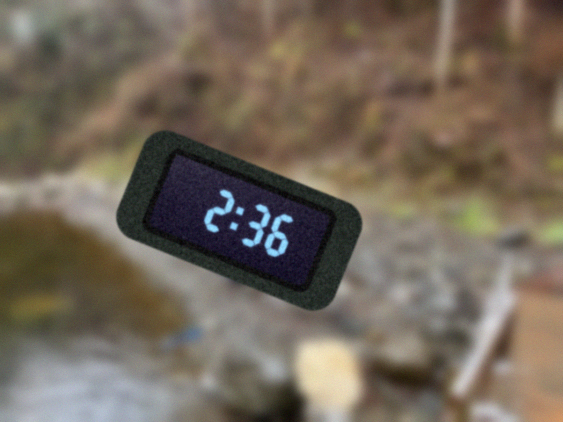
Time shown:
{"hour": 2, "minute": 36}
